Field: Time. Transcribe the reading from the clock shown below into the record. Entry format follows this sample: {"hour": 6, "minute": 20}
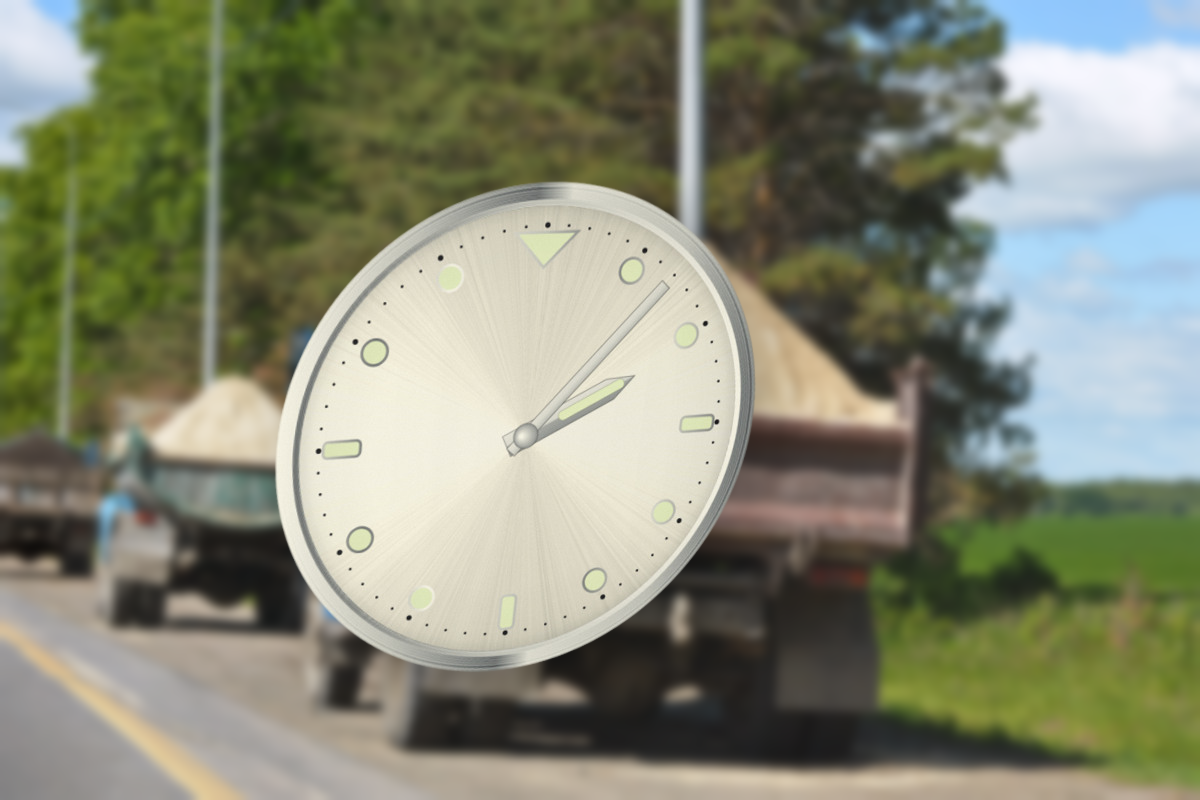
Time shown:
{"hour": 2, "minute": 7}
